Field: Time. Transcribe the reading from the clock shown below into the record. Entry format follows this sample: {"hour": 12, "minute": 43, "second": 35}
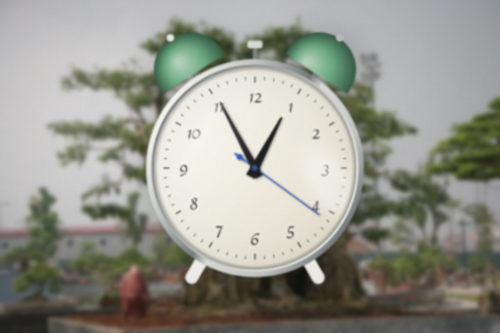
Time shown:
{"hour": 12, "minute": 55, "second": 21}
